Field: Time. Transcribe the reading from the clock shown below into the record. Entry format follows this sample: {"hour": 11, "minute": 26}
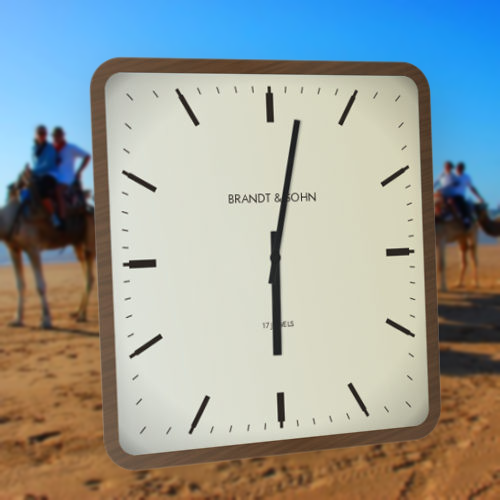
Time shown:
{"hour": 6, "minute": 2}
